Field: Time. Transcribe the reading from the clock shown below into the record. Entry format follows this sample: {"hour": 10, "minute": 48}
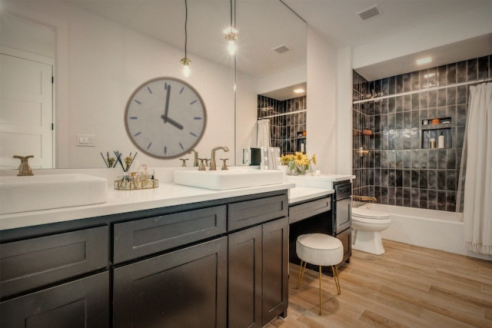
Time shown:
{"hour": 4, "minute": 1}
